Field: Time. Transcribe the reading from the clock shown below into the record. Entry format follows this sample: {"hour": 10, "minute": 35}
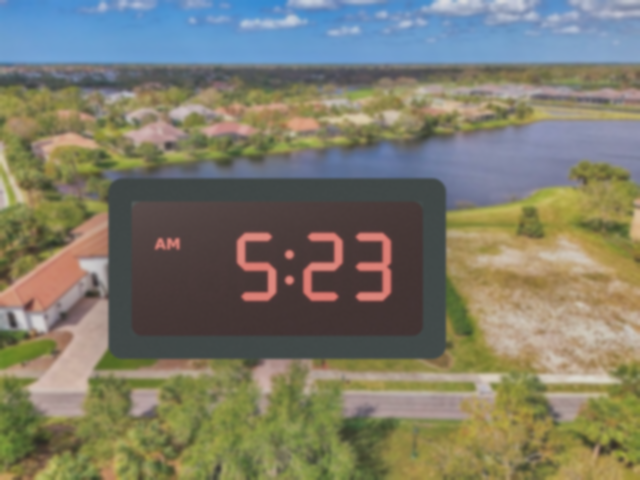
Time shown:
{"hour": 5, "minute": 23}
